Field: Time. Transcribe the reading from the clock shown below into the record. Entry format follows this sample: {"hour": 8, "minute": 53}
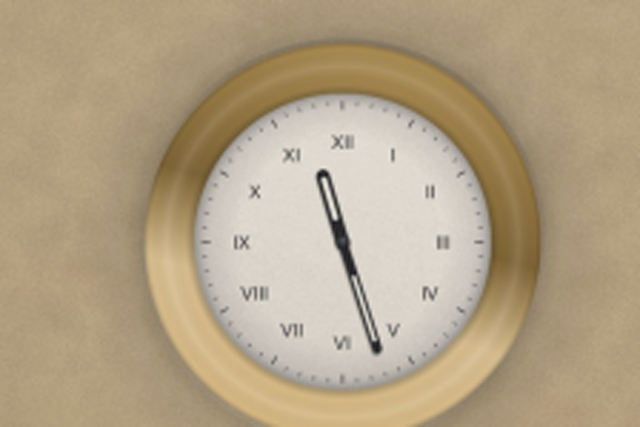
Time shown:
{"hour": 11, "minute": 27}
